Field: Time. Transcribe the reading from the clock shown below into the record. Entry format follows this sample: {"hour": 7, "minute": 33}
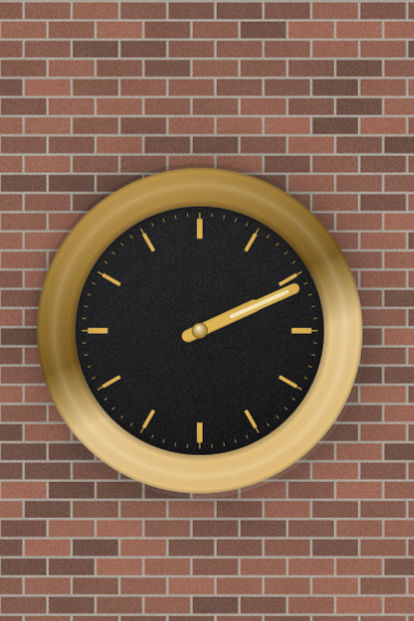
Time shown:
{"hour": 2, "minute": 11}
